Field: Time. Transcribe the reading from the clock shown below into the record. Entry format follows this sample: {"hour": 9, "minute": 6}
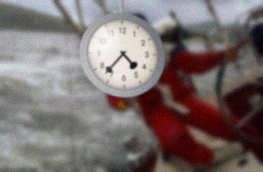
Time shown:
{"hour": 4, "minute": 37}
